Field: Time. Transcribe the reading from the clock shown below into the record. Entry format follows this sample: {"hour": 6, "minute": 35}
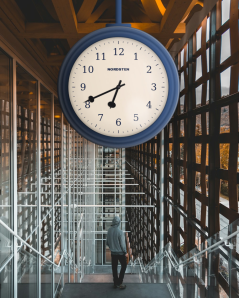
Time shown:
{"hour": 6, "minute": 41}
